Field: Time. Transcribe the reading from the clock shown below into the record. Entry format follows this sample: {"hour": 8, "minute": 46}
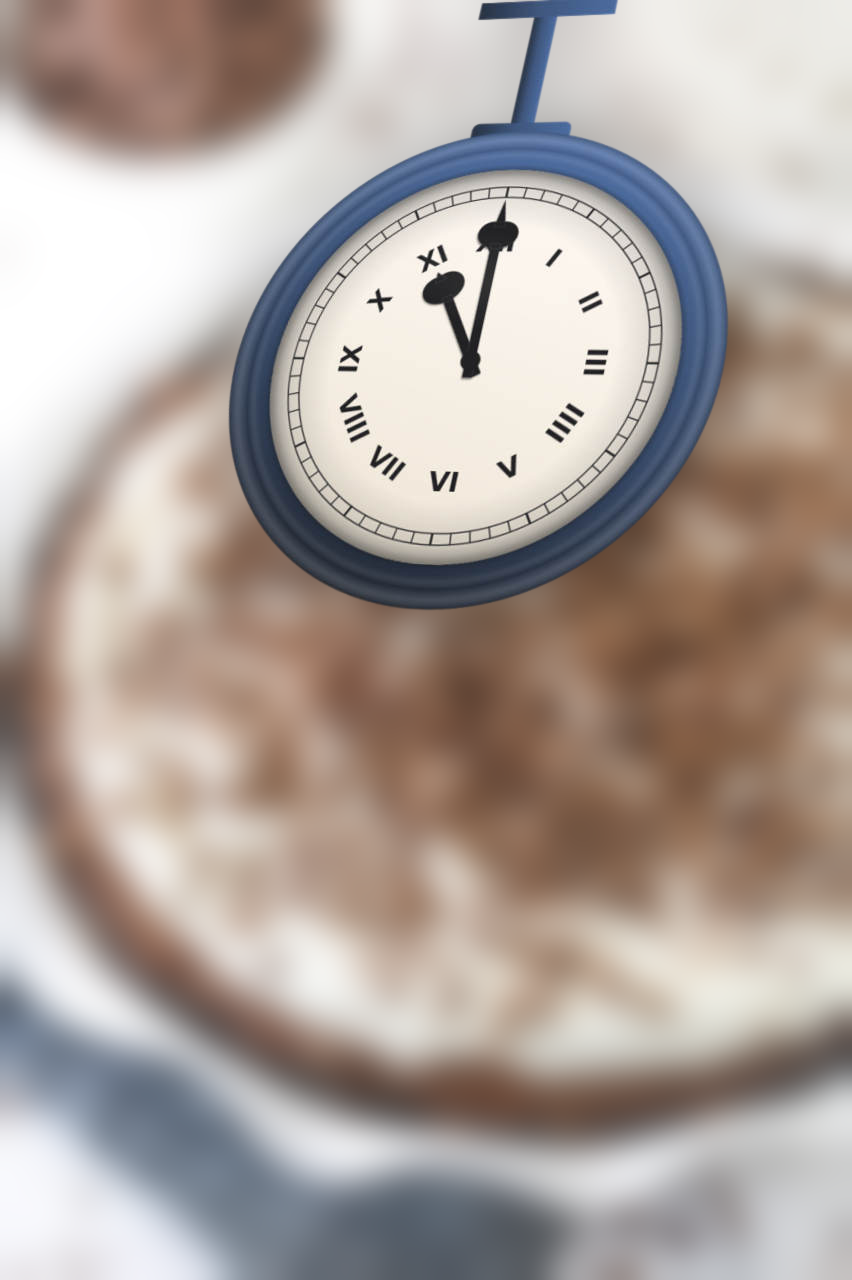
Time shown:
{"hour": 11, "minute": 0}
